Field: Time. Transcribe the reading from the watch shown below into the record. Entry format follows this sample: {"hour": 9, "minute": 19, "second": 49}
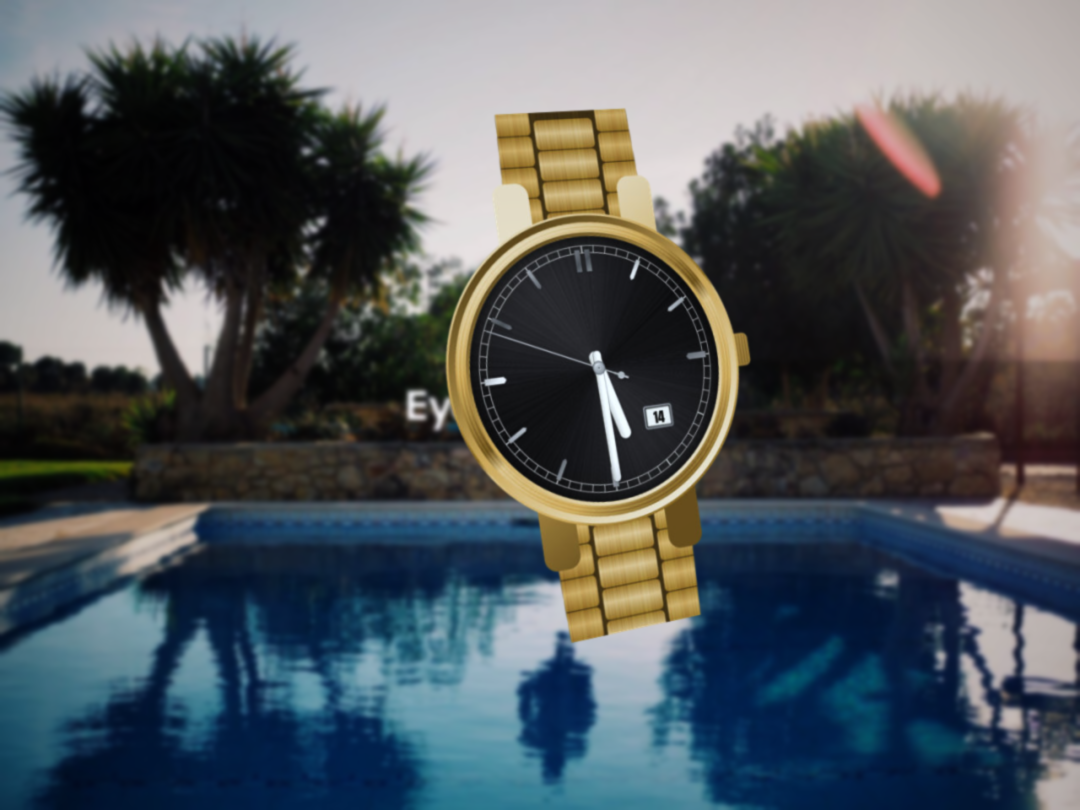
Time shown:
{"hour": 5, "minute": 29, "second": 49}
